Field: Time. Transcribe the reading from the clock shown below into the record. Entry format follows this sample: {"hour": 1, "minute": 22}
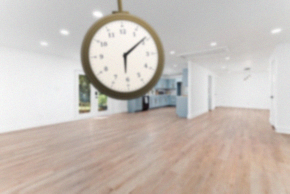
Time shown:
{"hour": 6, "minute": 9}
